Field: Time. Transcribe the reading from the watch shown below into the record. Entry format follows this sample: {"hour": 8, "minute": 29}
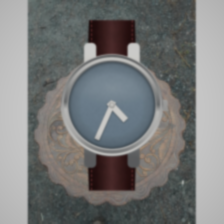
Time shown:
{"hour": 4, "minute": 34}
